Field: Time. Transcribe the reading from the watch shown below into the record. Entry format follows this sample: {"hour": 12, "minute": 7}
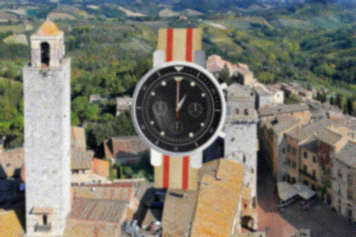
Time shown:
{"hour": 1, "minute": 0}
